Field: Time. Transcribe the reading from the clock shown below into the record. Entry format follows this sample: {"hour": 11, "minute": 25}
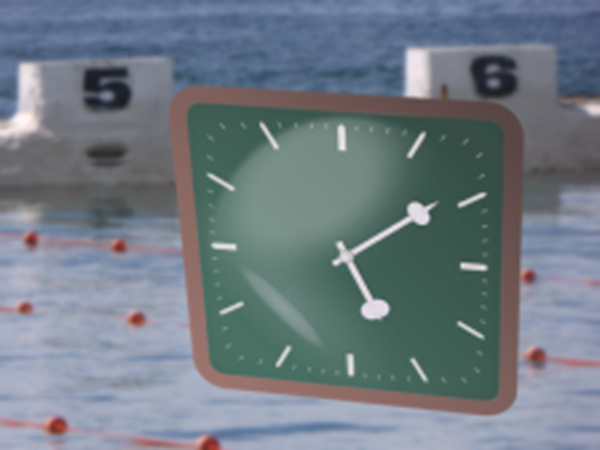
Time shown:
{"hour": 5, "minute": 9}
